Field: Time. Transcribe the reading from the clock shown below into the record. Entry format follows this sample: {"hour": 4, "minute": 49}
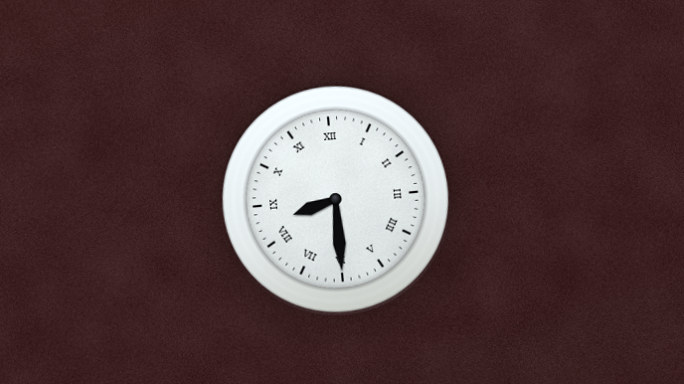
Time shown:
{"hour": 8, "minute": 30}
